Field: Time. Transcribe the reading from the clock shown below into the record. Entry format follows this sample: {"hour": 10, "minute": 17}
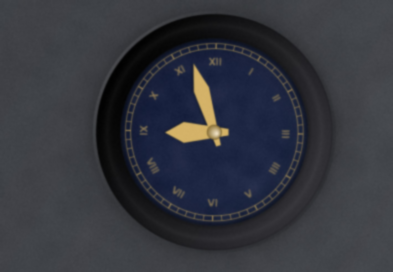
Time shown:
{"hour": 8, "minute": 57}
